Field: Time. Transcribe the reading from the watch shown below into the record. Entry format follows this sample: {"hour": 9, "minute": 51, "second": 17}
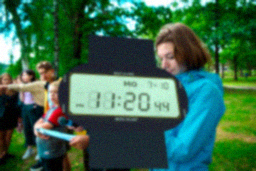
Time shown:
{"hour": 11, "minute": 20, "second": 44}
